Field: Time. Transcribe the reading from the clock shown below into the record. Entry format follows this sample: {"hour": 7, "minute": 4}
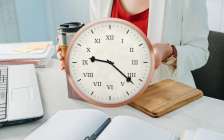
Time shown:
{"hour": 9, "minute": 22}
